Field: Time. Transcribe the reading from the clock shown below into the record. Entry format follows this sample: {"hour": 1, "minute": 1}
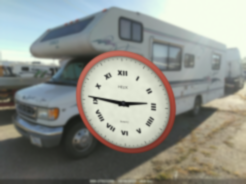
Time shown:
{"hour": 2, "minute": 46}
